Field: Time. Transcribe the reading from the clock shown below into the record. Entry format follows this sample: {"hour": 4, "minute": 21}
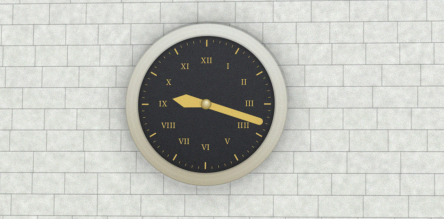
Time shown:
{"hour": 9, "minute": 18}
